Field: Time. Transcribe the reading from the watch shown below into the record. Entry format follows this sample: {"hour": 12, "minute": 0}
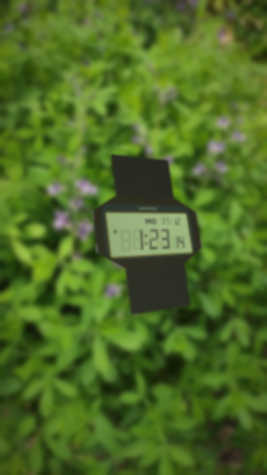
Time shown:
{"hour": 1, "minute": 23}
